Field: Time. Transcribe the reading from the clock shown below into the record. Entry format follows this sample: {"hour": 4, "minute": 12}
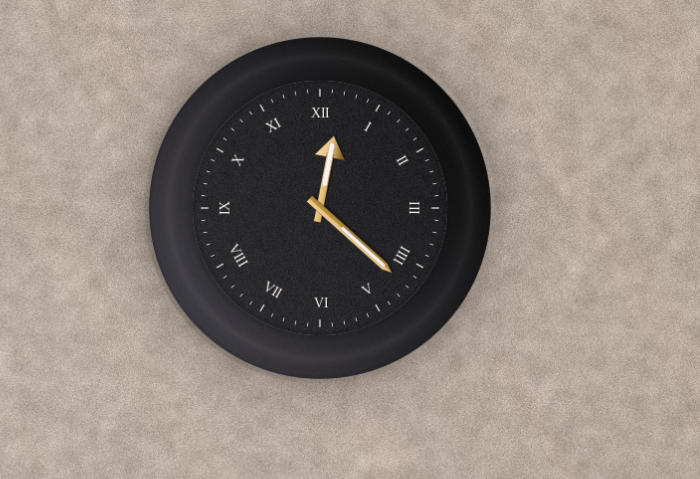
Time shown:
{"hour": 12, "minute": 22}
